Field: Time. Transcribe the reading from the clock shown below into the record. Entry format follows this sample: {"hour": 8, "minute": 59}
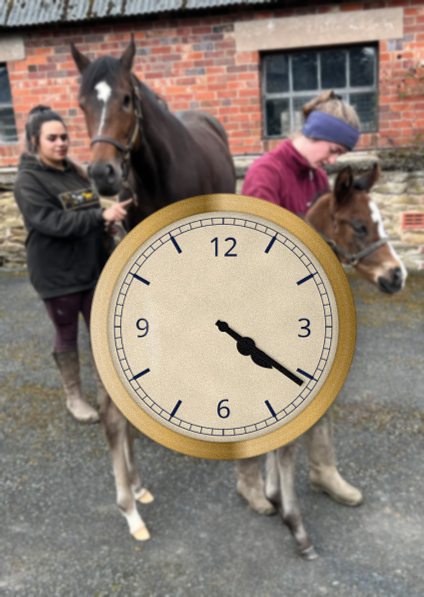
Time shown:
{"hour": 4, "minute": 21}
